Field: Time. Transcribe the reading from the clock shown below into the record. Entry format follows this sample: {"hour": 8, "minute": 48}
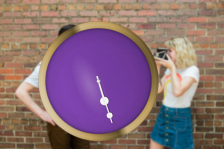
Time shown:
{"hour": 5, "minute": 27}
